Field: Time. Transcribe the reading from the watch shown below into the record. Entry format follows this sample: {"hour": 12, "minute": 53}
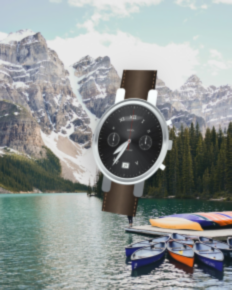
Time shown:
{"hour": 7, "minute": 35}
